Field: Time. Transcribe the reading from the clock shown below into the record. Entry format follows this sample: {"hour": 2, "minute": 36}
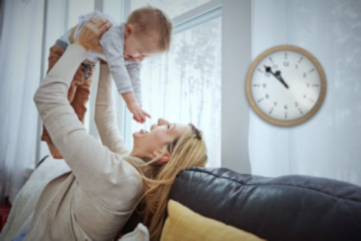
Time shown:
{"hour": 10, "minute": 52}
